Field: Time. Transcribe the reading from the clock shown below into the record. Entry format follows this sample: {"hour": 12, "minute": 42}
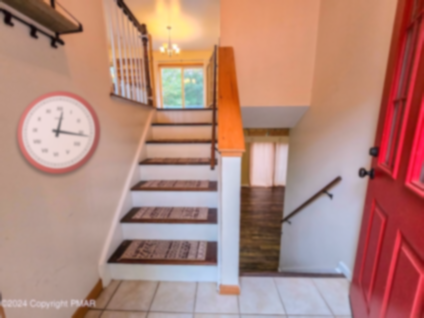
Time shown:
{"hour": 12, "minute": 16}
